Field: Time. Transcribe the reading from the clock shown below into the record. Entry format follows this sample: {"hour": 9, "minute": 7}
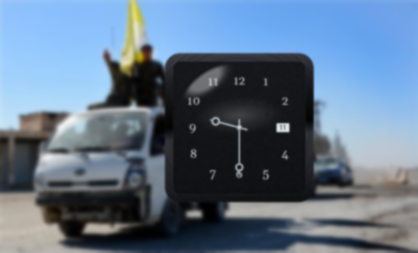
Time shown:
{"hour": 9, "minute": 30}
